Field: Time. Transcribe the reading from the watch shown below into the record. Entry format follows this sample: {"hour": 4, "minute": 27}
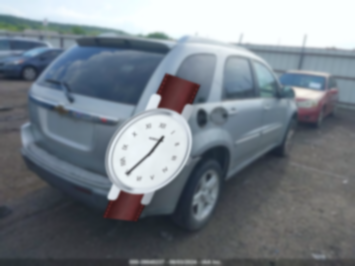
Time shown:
{"hour": 12, "minute": 35}
